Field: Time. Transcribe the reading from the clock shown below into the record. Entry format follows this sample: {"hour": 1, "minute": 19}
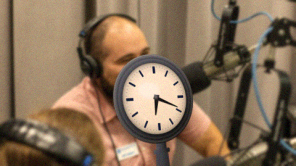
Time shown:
{"hour": 6, "minute": 19}
